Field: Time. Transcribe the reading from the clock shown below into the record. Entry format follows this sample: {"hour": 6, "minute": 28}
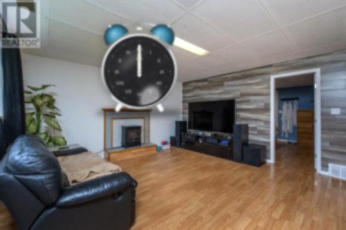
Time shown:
{"hour": 12, "minute": 0}
